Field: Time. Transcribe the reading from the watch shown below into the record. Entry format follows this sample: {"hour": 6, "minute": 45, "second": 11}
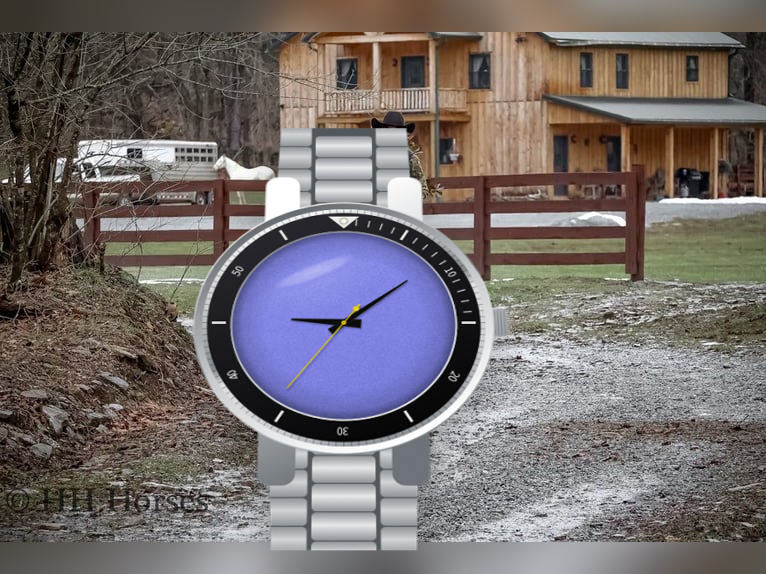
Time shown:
{"hour": 9, "minute": 8, "second": 36}
